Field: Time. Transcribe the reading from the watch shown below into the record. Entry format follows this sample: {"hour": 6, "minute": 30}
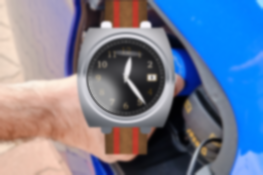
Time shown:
{"hour": 12, "minute": 24}
